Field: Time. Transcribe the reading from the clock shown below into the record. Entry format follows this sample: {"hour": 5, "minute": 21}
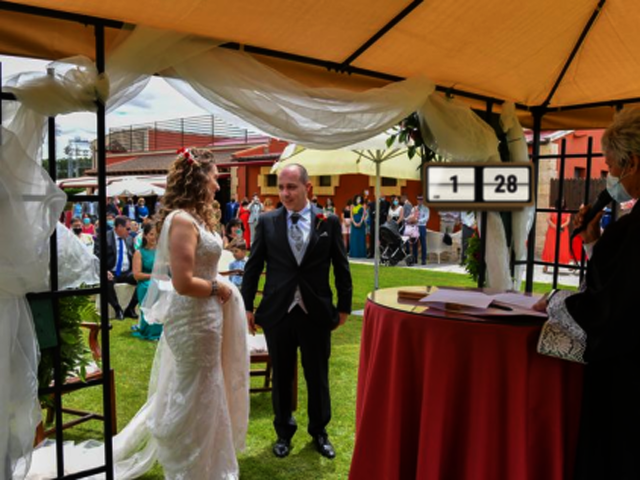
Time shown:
{"hour": 1, "minute": 28}
